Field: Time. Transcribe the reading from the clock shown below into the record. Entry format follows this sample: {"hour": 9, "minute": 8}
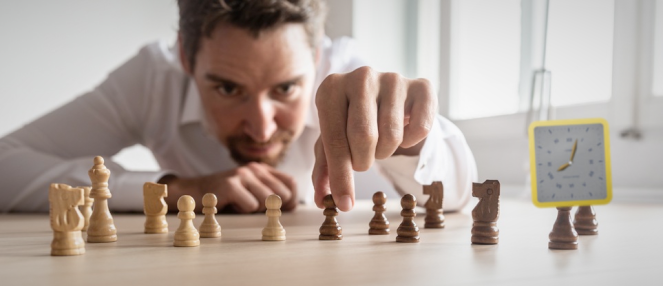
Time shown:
{"hour": 8, "minute": 3}
